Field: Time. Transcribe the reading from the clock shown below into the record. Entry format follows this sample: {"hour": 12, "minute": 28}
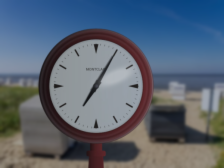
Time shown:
{"hour": 7, "minute": 5}
